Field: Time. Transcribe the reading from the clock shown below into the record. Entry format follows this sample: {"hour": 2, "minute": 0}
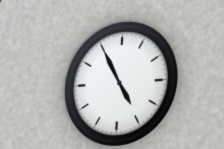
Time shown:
{"hour": 4, "minute": 55}
